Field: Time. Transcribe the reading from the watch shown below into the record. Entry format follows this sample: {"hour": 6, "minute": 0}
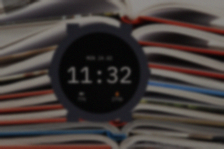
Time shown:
{"hour": 11, "minute": 32}
